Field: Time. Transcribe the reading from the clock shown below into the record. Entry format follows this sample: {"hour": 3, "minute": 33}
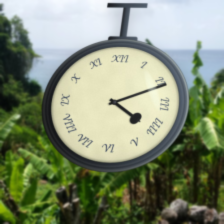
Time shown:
{"hour": 4, "minute": 11}
